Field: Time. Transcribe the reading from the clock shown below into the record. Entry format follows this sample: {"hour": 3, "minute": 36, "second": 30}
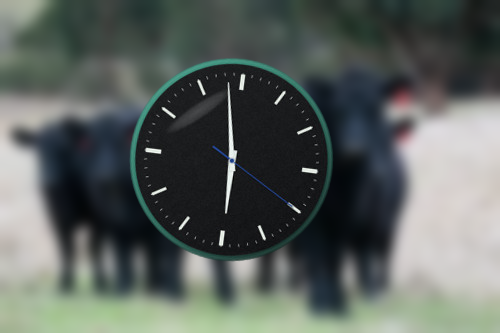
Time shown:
{"hour": 5, "minute": 58, "second": 20}
